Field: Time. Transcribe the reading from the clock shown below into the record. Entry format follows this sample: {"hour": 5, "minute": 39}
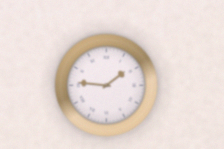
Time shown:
{"hour": 1, "minute": 46}
